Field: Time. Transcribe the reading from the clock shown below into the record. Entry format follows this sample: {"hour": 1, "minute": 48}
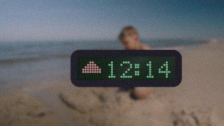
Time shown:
{"hour": 12, "minute": 14}
